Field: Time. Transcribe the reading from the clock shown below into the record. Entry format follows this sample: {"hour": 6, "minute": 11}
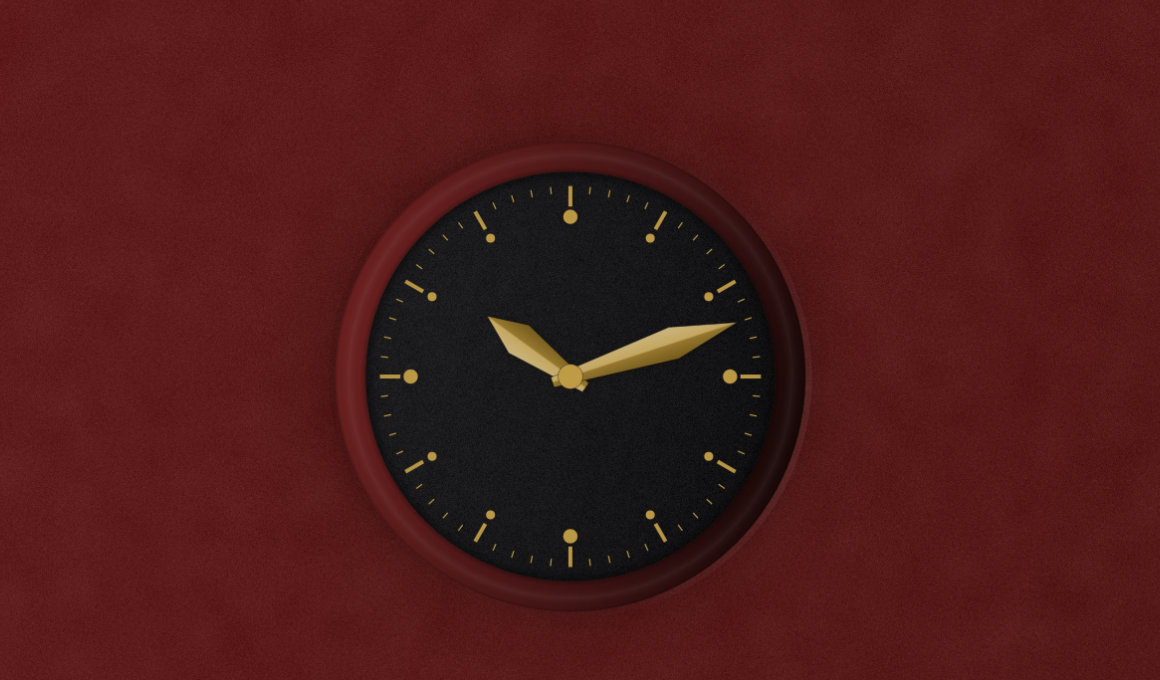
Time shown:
{"hour": 10, "minute": 12}
